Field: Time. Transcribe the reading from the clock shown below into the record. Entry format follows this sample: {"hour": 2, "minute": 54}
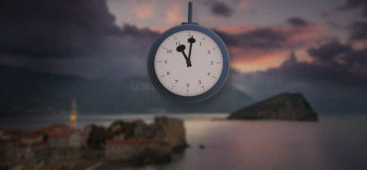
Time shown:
{"hour": 11, "minute": 1}
